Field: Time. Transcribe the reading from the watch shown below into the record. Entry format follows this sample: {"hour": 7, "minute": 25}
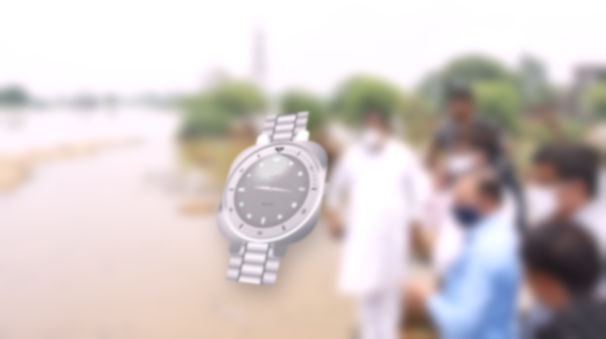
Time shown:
{"hour": 9, "minute": 16}
